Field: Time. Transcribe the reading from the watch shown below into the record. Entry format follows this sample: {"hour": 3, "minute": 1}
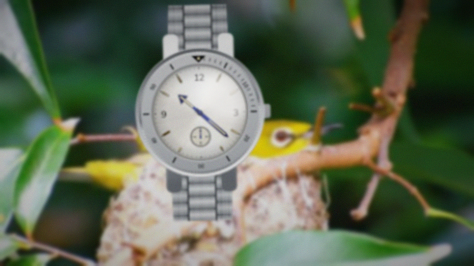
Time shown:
{"hour": 10, "minute": 22}
